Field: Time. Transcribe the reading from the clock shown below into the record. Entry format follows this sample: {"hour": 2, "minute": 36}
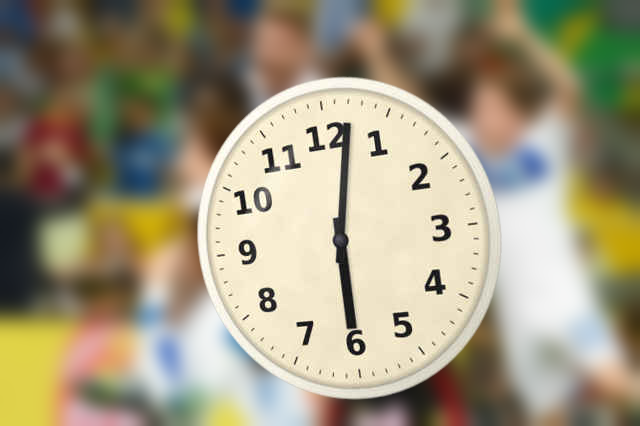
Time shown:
{"hour": 6, "minute": 2}
